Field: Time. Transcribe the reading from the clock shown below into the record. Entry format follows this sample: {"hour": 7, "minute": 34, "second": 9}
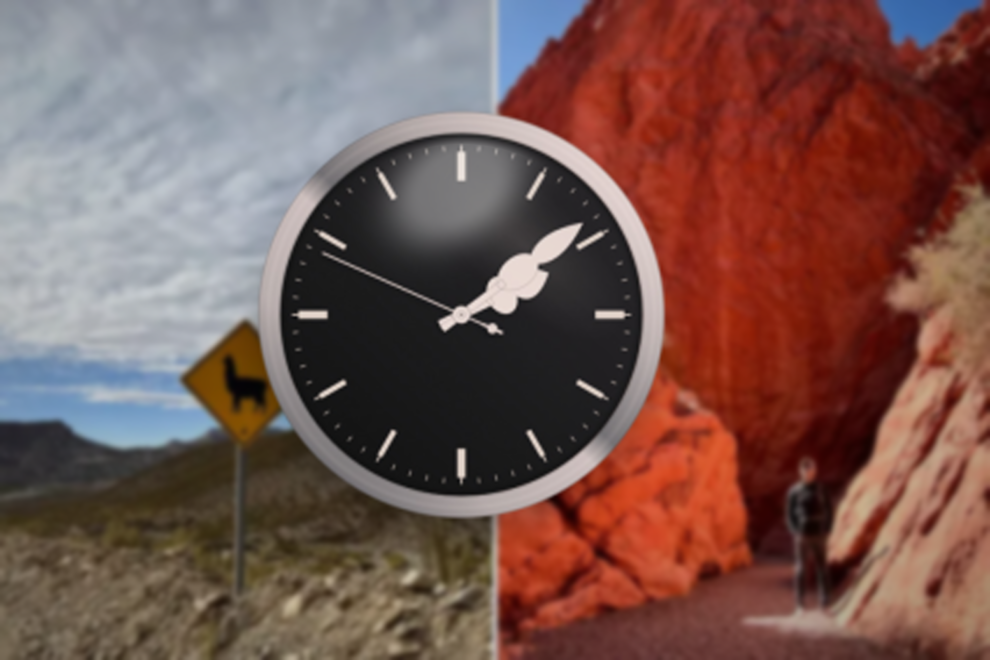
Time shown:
{"hour": 2, "minute": 8, "second": 49}
